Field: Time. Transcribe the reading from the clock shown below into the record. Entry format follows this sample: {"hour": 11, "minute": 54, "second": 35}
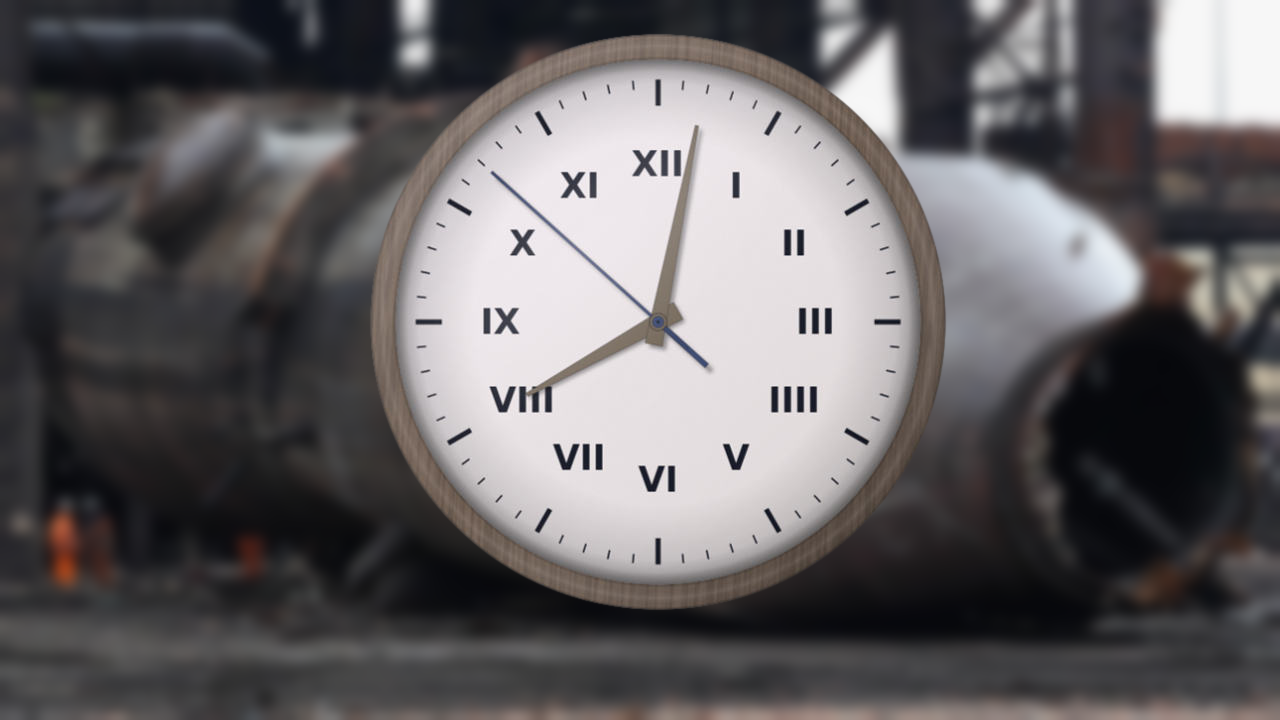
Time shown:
{"hour": 8, "minute": 1, "second": 52}
